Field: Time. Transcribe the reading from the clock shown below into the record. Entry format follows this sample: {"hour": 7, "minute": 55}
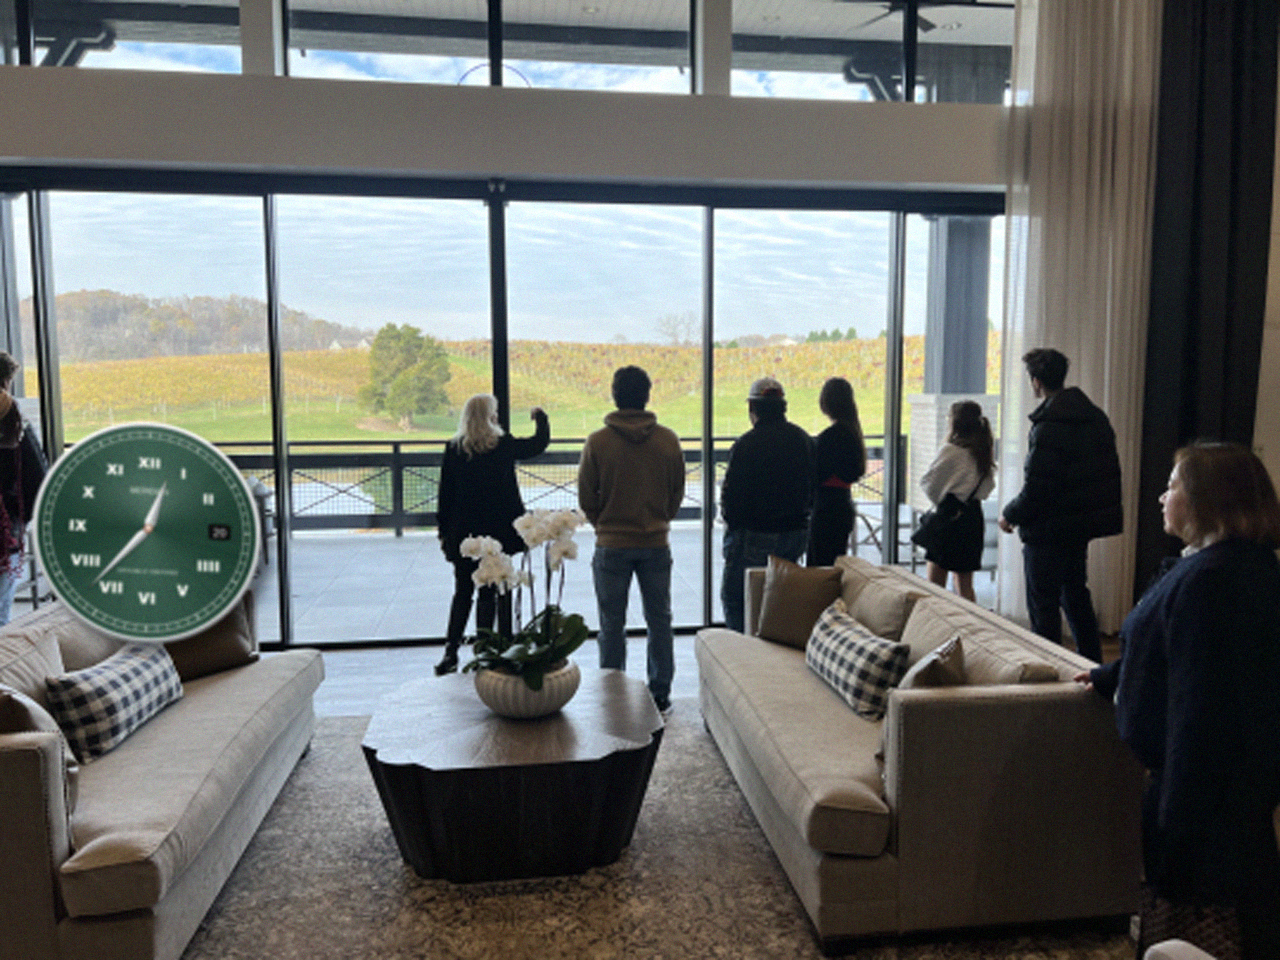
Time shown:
{"hour": 12, "minute": 37}
